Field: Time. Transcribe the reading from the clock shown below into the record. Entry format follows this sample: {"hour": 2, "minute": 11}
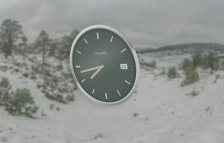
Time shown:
{"hour": 7, "minute": 43}
